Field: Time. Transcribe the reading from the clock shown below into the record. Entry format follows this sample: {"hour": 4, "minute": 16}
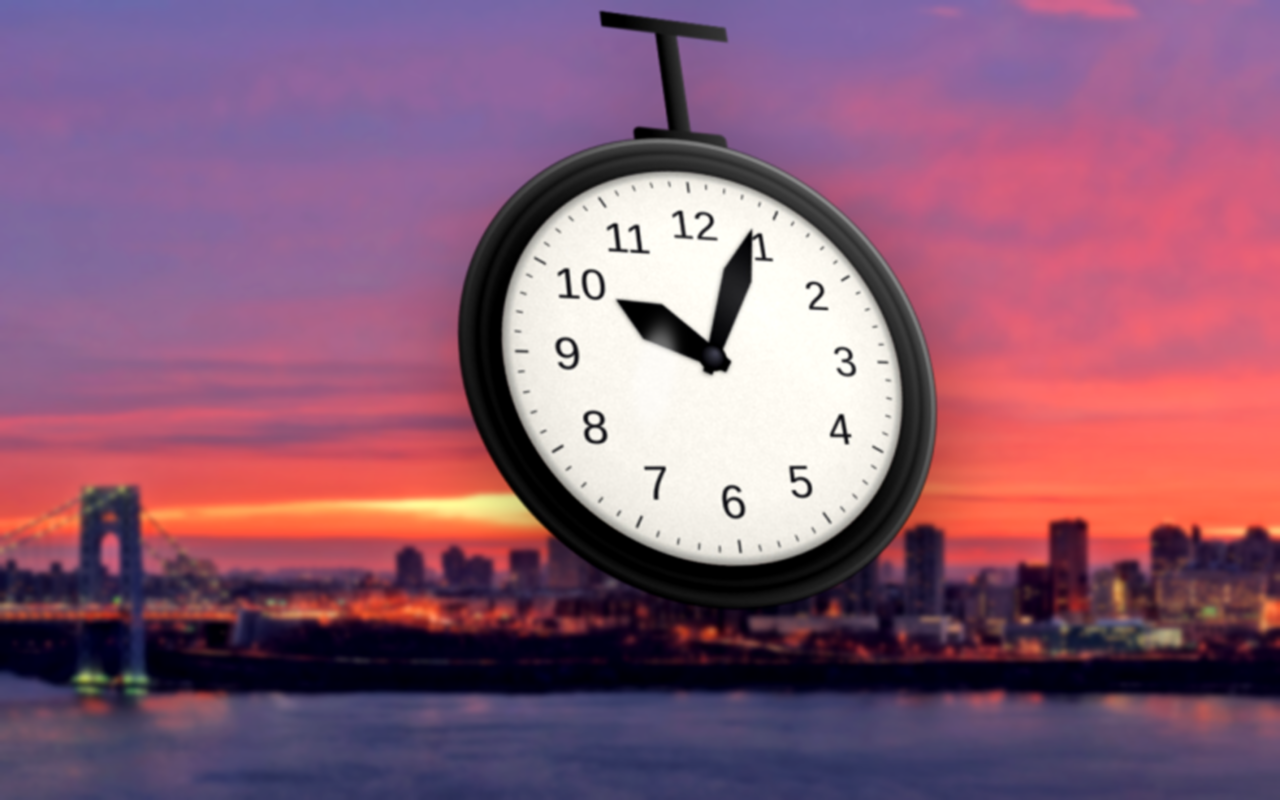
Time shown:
{"hour": 10, "minute": 4}
